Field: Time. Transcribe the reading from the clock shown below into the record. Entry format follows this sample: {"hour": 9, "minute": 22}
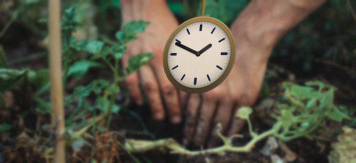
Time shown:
{"hour": 1, "minute": 49}
